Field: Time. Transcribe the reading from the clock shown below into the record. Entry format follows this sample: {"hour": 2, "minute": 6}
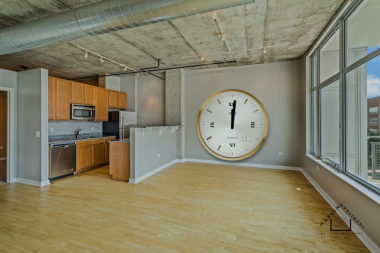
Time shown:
{"hour": 12, "minute": 1}
